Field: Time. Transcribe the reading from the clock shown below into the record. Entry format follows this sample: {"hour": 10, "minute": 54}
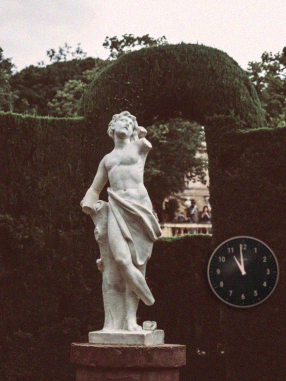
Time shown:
{"hour": 10, "minute": 59}
